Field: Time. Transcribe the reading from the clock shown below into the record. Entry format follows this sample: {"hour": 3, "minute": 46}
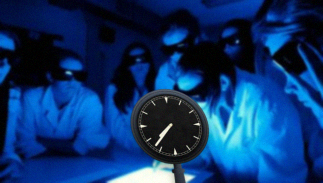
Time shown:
{"hour": 7, "minute": 37}
